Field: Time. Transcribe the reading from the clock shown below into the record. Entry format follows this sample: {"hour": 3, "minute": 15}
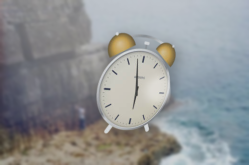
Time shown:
{"hour": 5, "minute": 58}
